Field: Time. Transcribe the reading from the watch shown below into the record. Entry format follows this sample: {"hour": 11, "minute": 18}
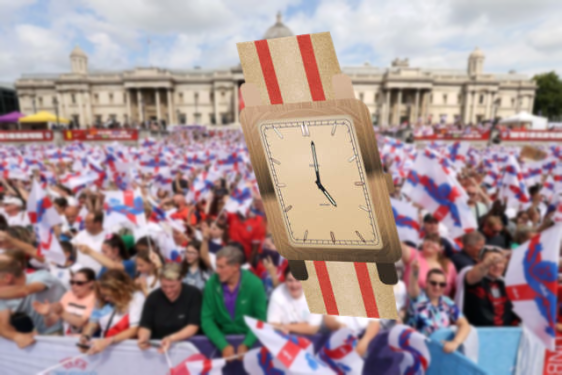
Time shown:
{"hour": 5, "minute": 1}
